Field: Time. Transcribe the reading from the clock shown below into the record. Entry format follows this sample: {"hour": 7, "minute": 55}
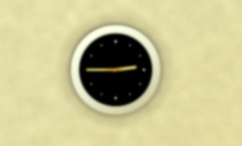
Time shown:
{"hour": 2, "minute": 45}
